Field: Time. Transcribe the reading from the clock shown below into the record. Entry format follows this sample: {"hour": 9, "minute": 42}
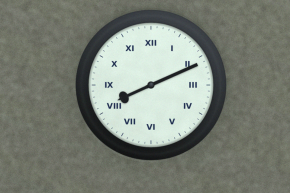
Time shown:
{"hour": 8, "minute": 11}
